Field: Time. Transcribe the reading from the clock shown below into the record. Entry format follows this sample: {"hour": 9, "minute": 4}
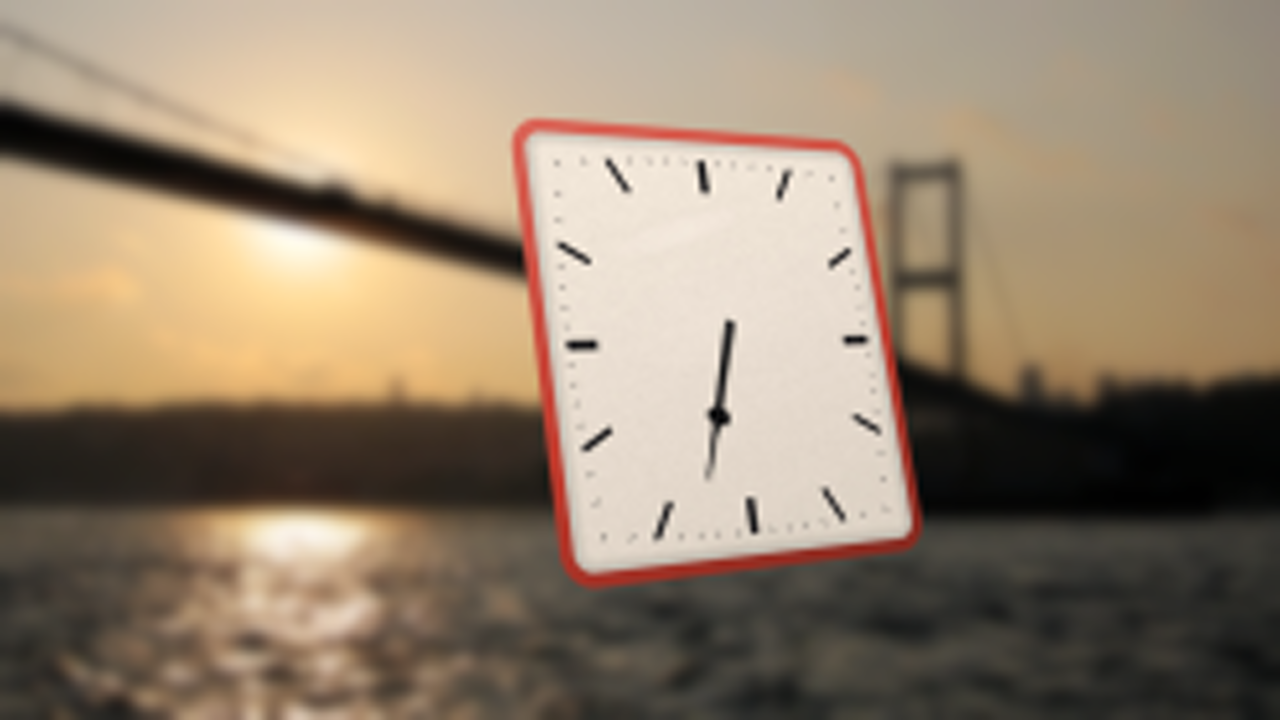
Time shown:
{"hour": 6, "minute": 33}
